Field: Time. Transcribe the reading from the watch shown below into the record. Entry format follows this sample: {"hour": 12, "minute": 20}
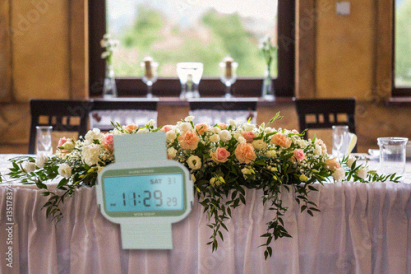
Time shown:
{"hour": 11, "minute": 29}
